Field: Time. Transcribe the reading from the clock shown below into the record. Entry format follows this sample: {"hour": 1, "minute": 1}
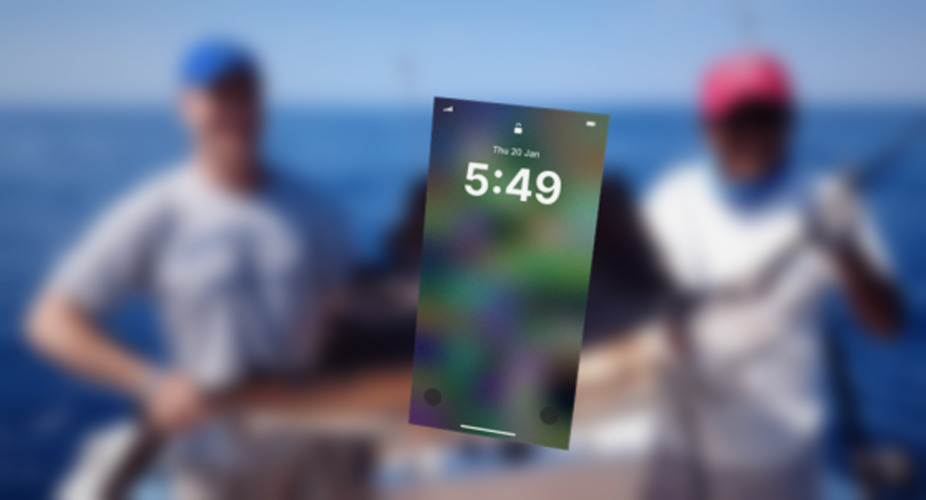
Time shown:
{"hour": 5, "minute": 49}
